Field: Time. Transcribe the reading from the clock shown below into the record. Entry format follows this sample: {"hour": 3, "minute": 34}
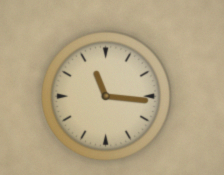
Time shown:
{"hour": 11, "minute": 16}
